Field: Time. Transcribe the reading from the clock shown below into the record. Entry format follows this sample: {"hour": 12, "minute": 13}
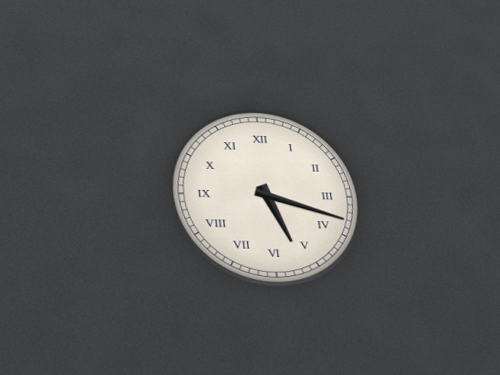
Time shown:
{"hour": 5, "minute": 18}
